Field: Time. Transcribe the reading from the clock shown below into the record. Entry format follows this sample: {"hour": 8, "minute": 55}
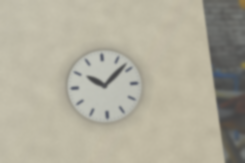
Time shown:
{"hour": 10, "minute": 8}
